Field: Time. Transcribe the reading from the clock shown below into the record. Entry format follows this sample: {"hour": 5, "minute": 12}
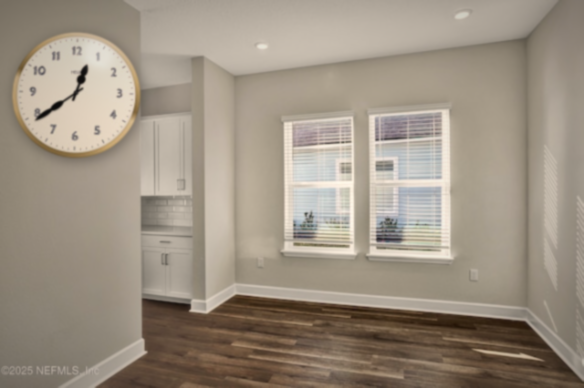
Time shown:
{"hour": 12, "minute": 39}
